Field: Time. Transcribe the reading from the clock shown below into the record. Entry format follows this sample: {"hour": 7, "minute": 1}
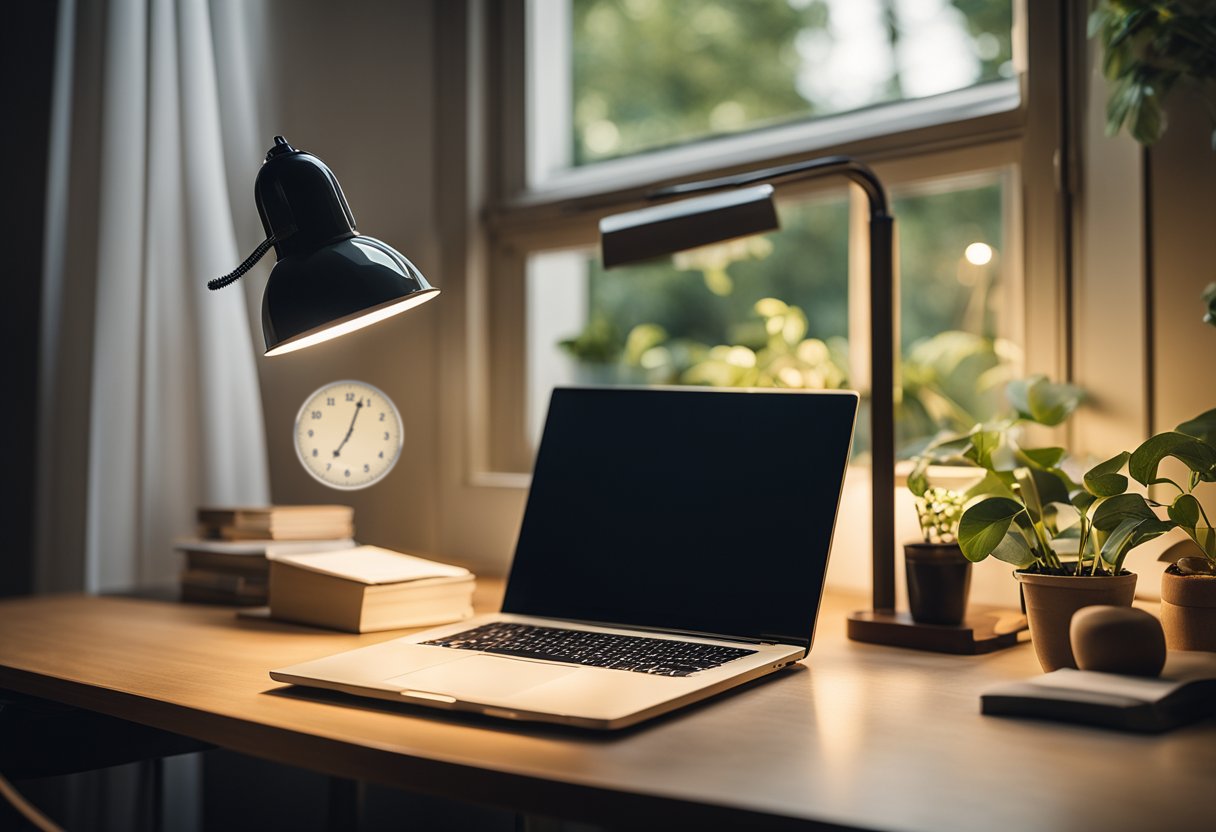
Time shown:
{"hour": 7, "minute": 3}
